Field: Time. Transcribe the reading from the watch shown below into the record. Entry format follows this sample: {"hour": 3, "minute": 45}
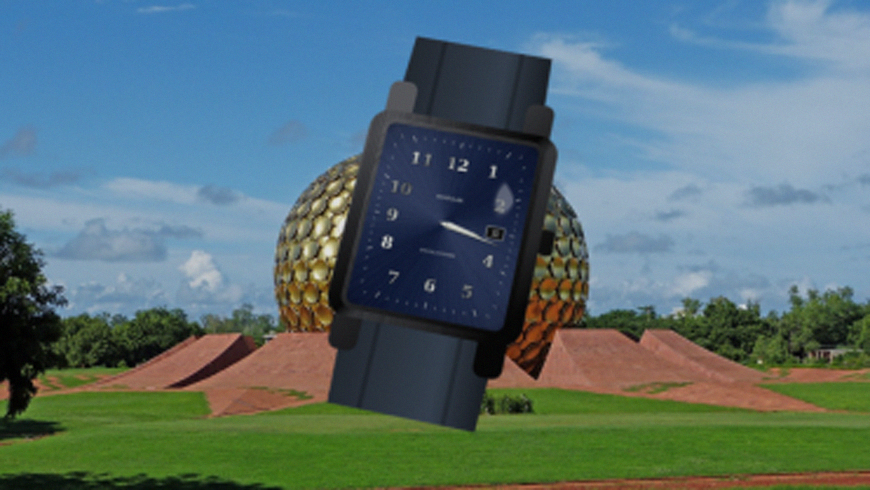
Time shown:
{"hour": 3, "minute": 17}
